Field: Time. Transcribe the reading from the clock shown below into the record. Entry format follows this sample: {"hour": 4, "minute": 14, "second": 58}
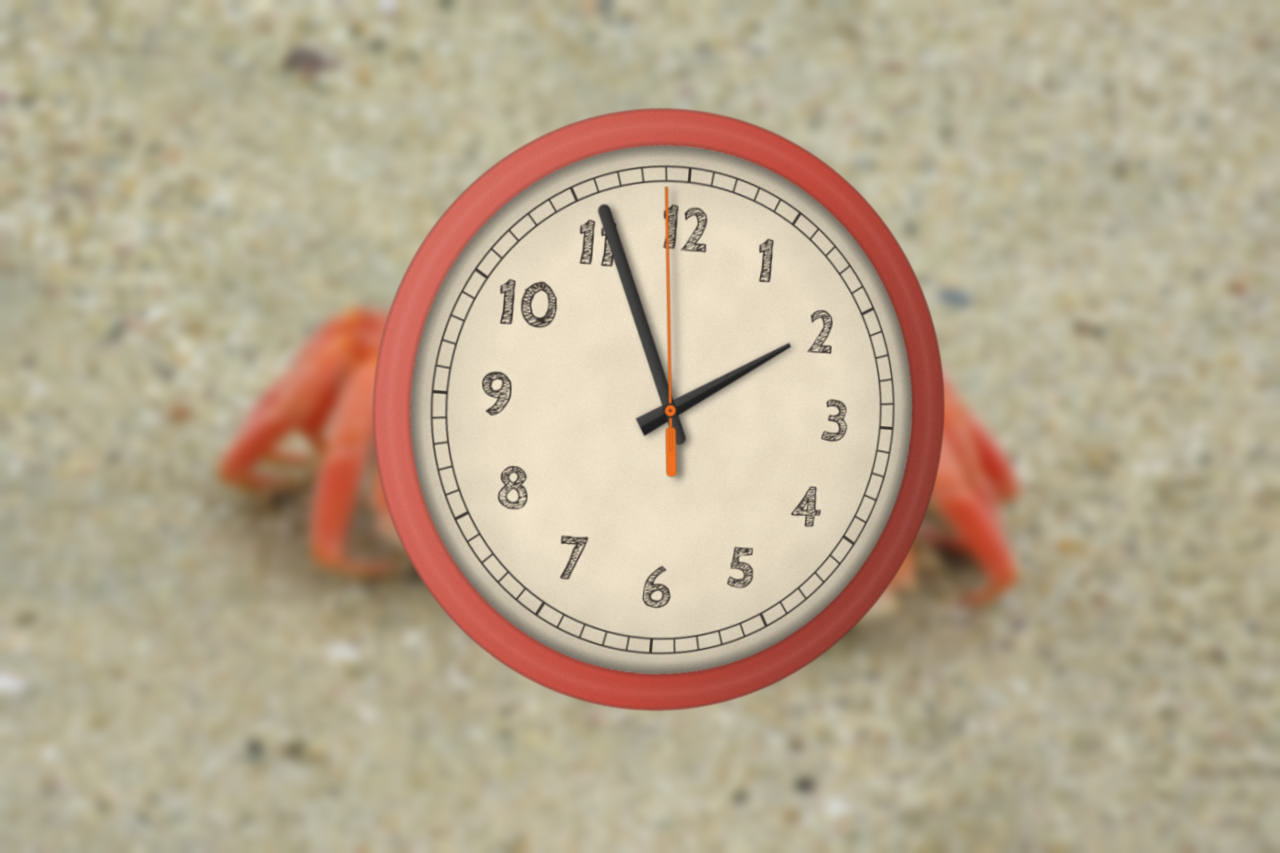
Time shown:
{"hour": 1, "minute": 55, "second": 59}
